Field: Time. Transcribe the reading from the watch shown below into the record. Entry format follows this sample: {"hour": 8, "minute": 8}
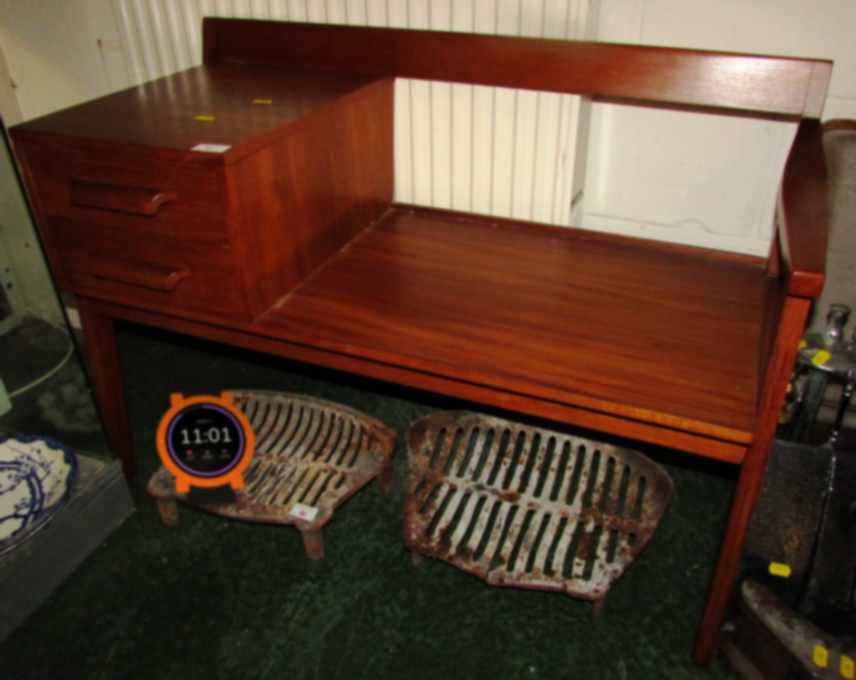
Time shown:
{"hour": 11, "minute": 1}
